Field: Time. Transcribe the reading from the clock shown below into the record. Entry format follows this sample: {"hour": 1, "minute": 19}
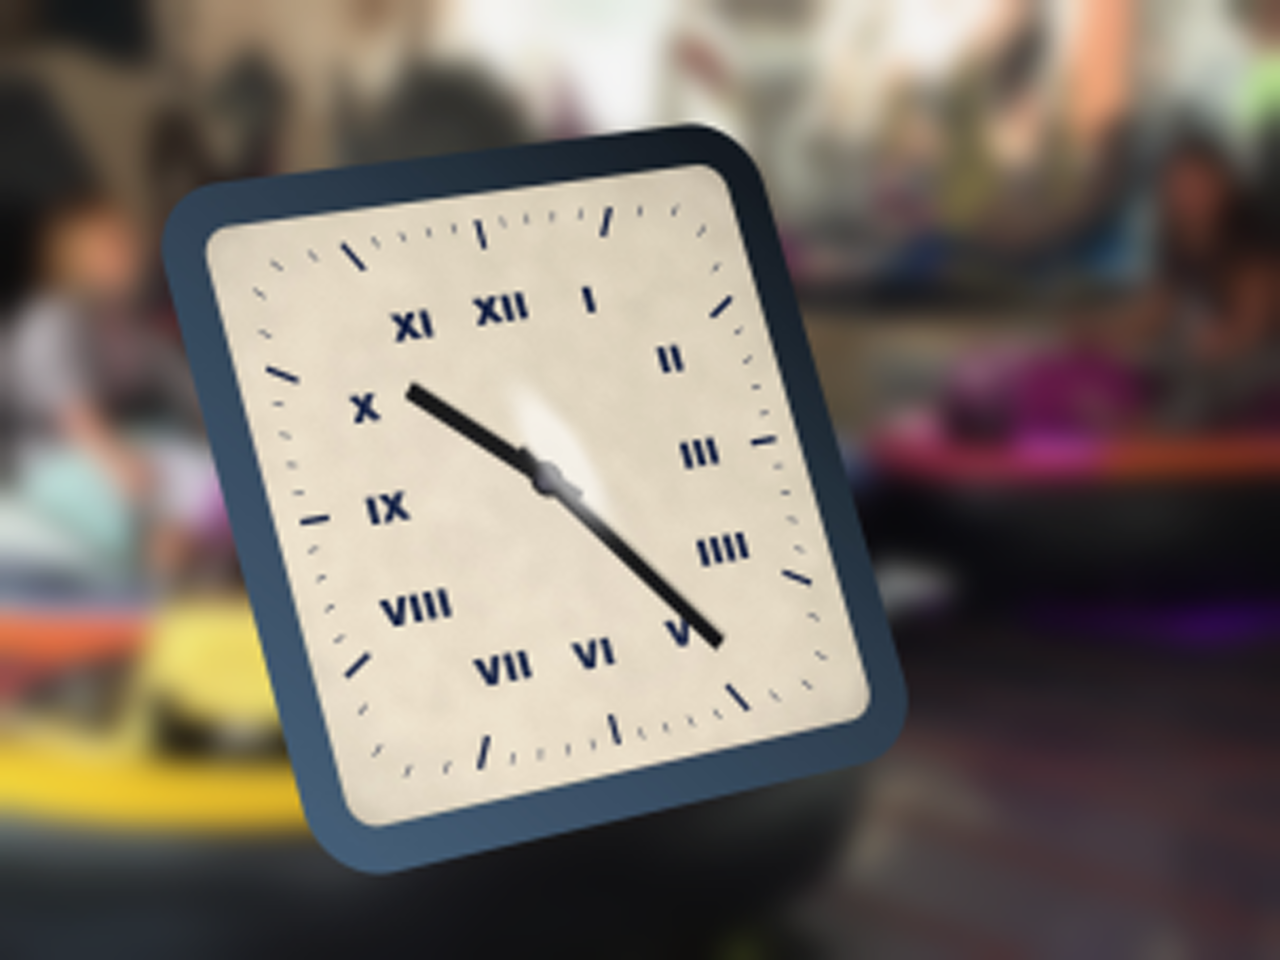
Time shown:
{"hour": 10, "minute": 24}
